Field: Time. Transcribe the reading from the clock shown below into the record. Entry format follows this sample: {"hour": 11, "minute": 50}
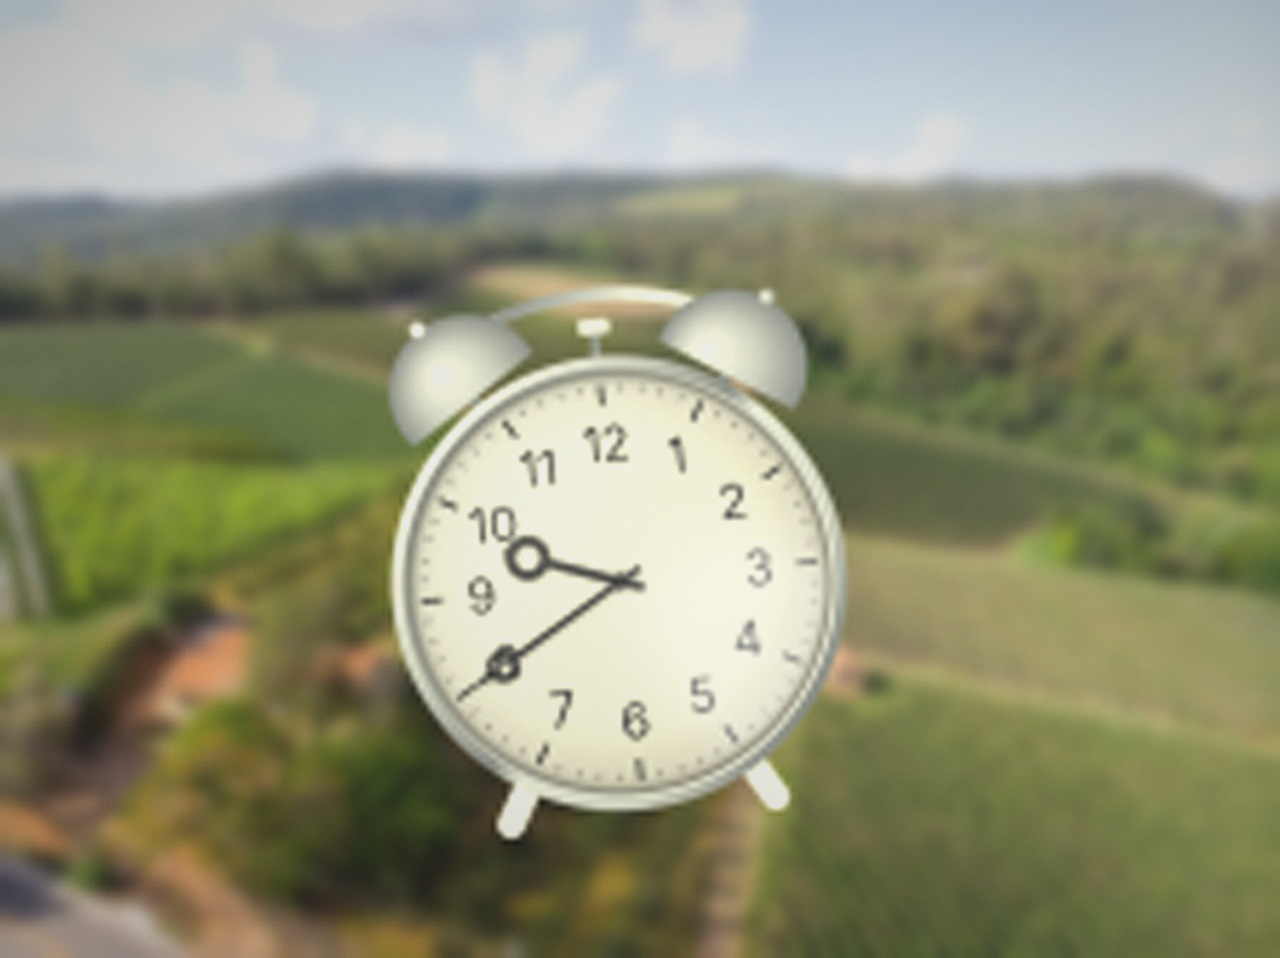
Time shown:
{"hour": 9, "minute": 40}
